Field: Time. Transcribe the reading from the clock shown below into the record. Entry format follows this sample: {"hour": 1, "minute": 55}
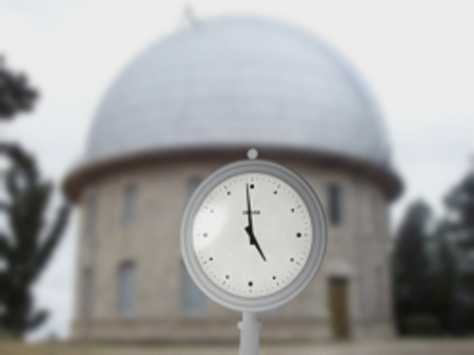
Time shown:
{"hour": 4, "minute": 59}
